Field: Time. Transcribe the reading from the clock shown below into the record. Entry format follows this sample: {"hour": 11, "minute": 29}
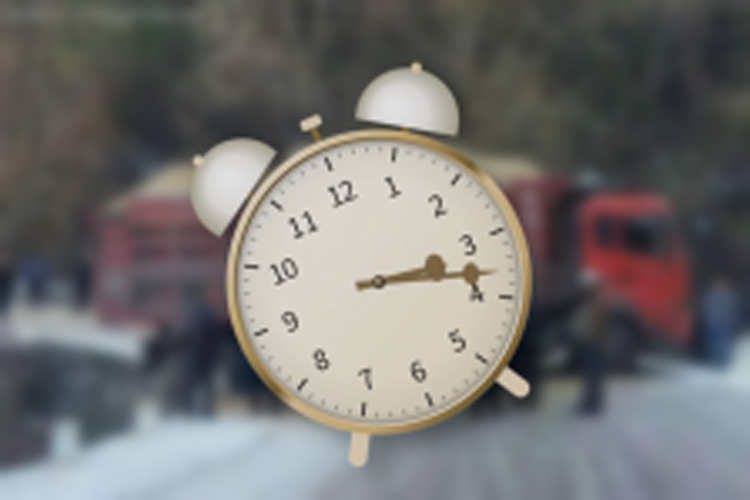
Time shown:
{"hour": 3, "minute": 18}
